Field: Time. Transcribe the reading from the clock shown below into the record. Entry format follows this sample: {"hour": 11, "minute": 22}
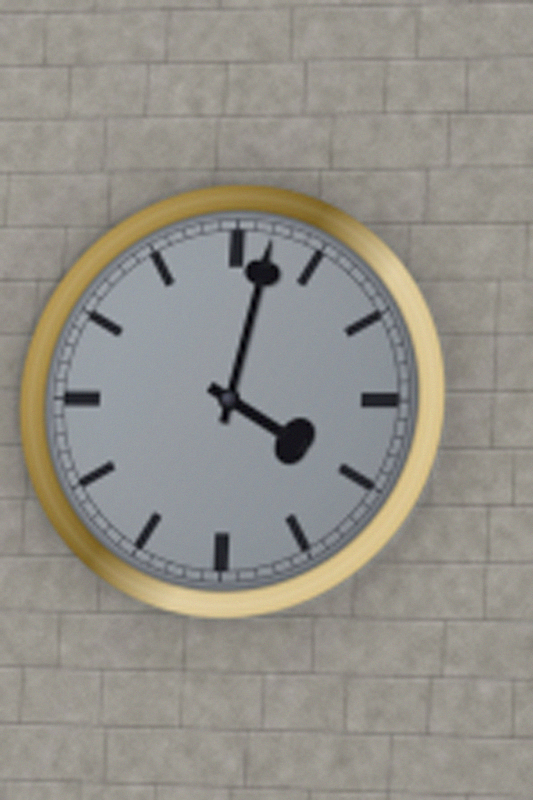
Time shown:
{"hour": 4, "minute": 2}
